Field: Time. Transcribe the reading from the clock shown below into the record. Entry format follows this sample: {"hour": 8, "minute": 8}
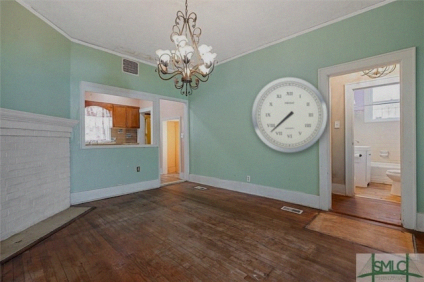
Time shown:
{"hour": 7, "minute": 38}
